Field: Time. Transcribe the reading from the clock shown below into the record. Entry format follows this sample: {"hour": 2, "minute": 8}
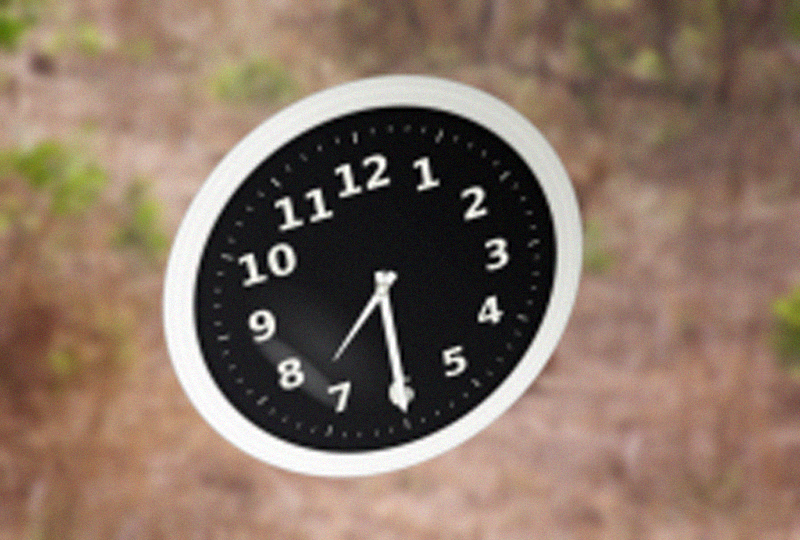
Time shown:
{"hour": 7, "minute": 30}
